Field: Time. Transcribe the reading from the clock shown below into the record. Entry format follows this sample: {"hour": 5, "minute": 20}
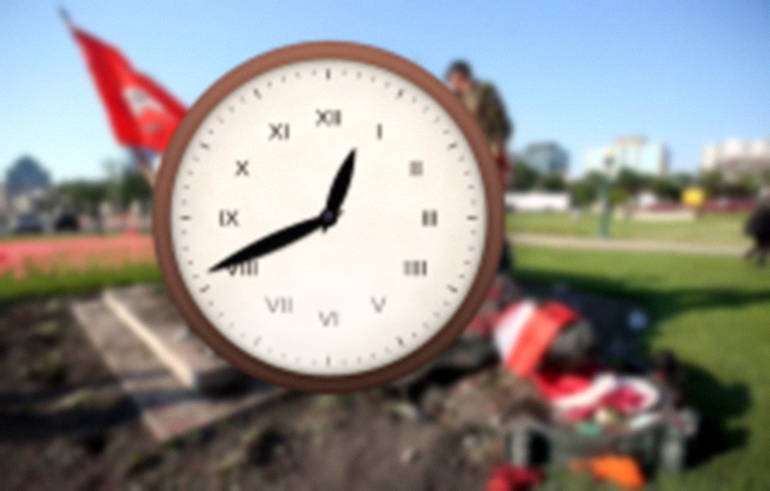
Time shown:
{"hour": 12, "minute": 41}
